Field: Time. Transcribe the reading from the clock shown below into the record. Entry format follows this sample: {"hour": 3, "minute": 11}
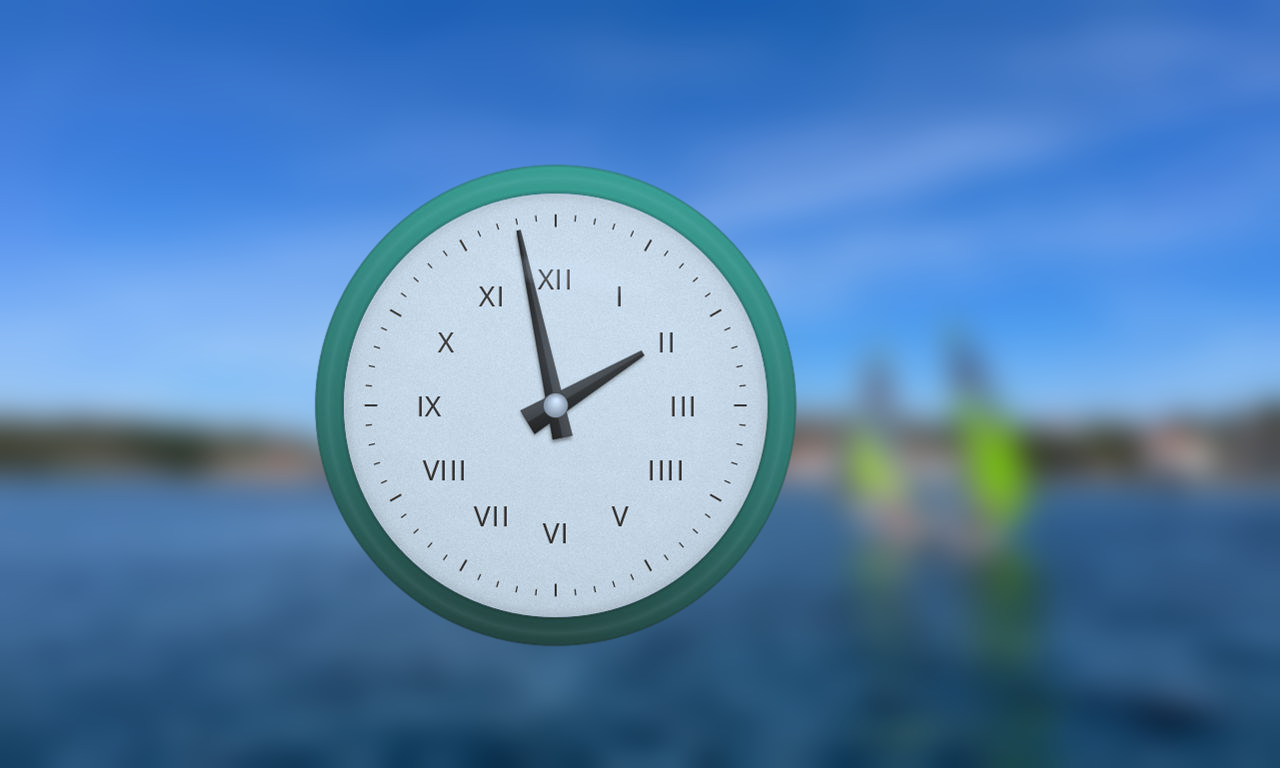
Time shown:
{"hour": 1, "minute": 58}
